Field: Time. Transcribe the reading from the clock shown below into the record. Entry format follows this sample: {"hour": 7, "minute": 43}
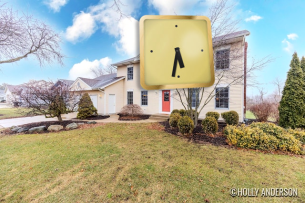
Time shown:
{"hour": 5, "minute": 32}
